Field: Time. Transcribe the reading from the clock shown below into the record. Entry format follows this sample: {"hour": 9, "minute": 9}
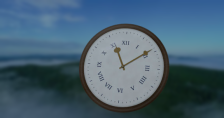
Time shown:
{"hour": 11, "minute": 9}
